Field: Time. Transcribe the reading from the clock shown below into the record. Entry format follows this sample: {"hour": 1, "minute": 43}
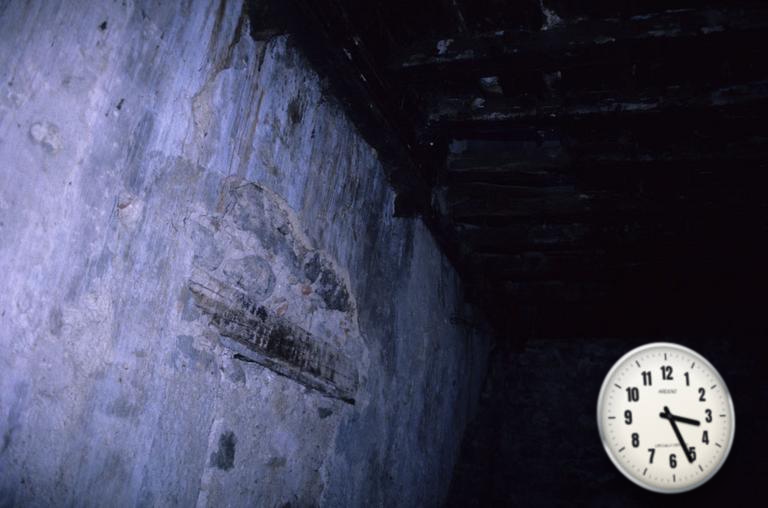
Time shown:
{"hour": 3, "minute": 26}
